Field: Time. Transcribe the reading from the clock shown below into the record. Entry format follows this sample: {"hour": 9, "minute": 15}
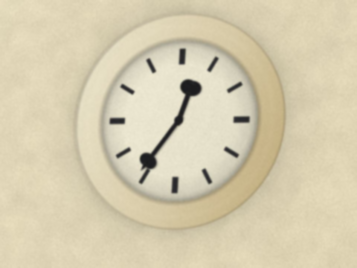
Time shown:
{"hour": 12, "minute": 36}
